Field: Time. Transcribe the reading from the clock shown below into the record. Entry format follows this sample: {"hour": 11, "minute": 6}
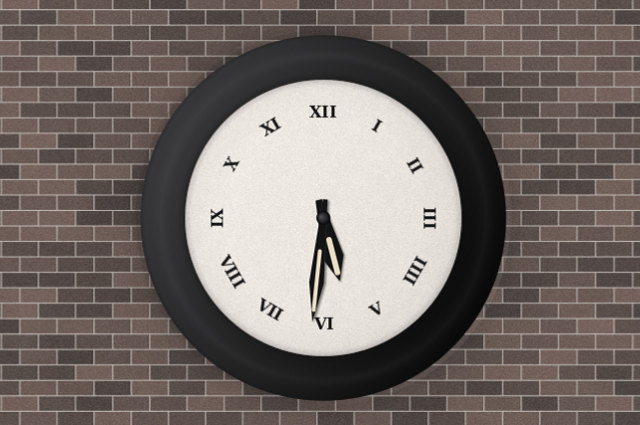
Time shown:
{"hour": 5, "minute": 31}
